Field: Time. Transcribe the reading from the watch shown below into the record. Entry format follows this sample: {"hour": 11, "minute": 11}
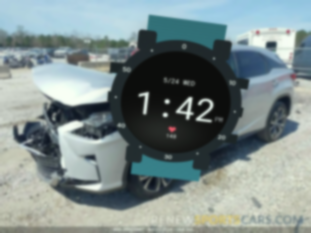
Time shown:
{"hour": 1, "minute": 42}
